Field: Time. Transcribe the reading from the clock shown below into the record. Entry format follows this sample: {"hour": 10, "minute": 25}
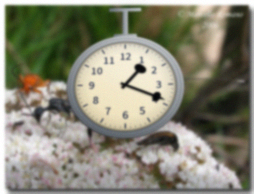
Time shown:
{"hour": 1, "minute": 19}
